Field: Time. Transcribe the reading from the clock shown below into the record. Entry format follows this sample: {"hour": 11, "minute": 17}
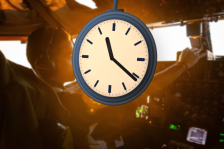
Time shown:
{"hour": 11, "minute": 21}
